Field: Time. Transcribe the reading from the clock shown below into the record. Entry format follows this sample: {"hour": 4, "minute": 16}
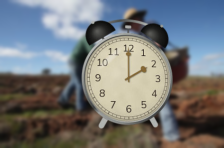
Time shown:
{"hour": 2, "minute": 0}
